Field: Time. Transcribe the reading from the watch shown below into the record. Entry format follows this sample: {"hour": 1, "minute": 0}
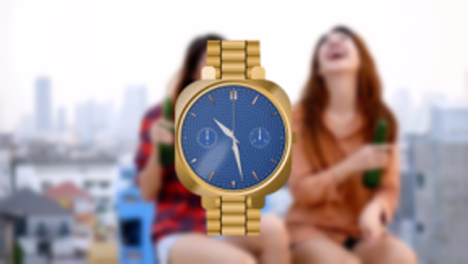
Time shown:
{"hour": 10, "minute": 28}
